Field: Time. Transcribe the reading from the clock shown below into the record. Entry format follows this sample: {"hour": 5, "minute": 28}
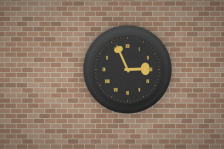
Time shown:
{"hour": 2, "minute": 56}
